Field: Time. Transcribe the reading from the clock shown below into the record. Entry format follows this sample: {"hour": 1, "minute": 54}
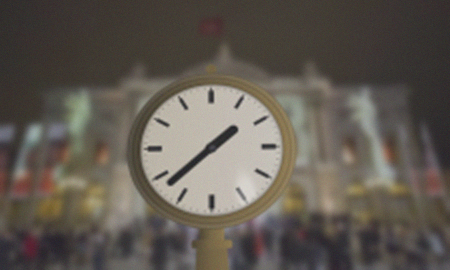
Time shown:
{"hour": 1, "minute": 38}
